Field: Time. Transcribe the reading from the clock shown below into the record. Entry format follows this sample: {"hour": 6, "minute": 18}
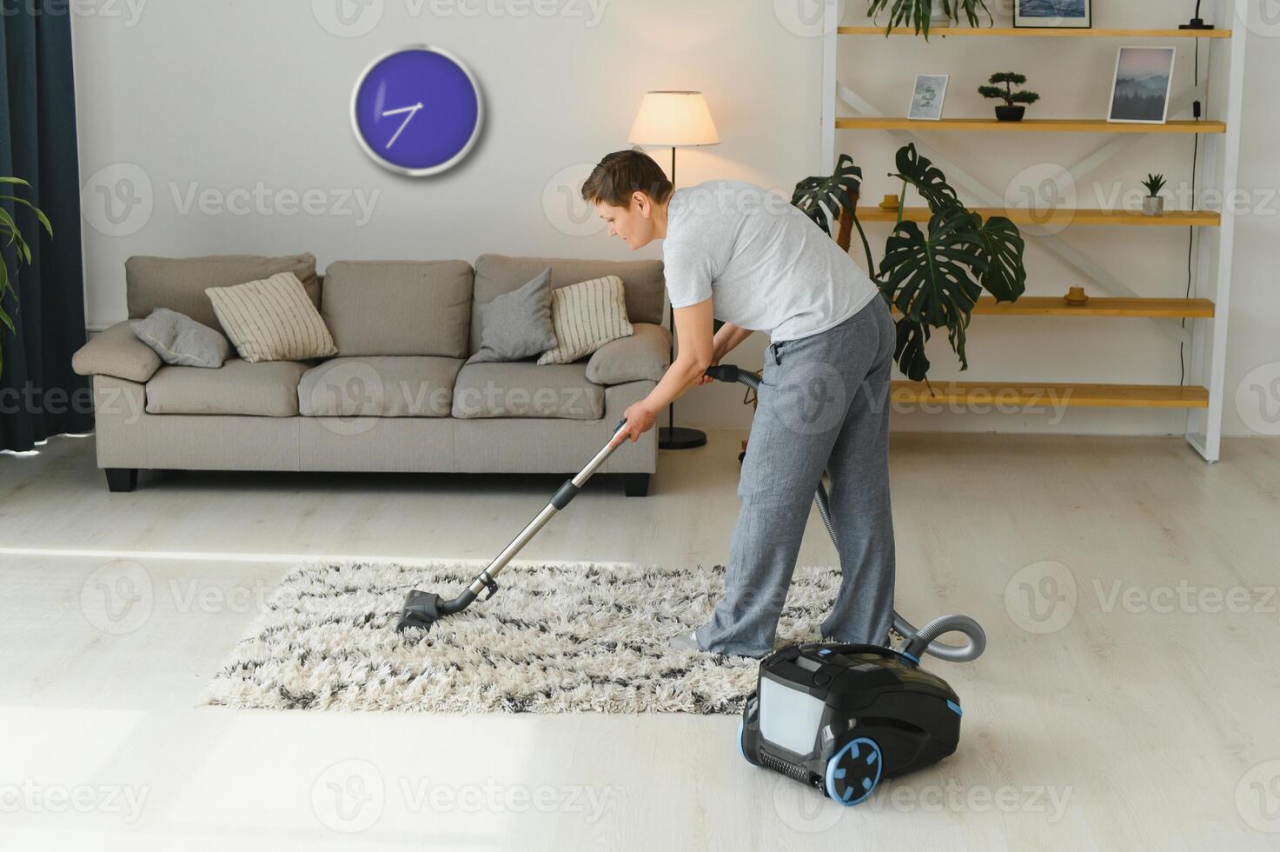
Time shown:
{"hour": 8, "minute": 36}
